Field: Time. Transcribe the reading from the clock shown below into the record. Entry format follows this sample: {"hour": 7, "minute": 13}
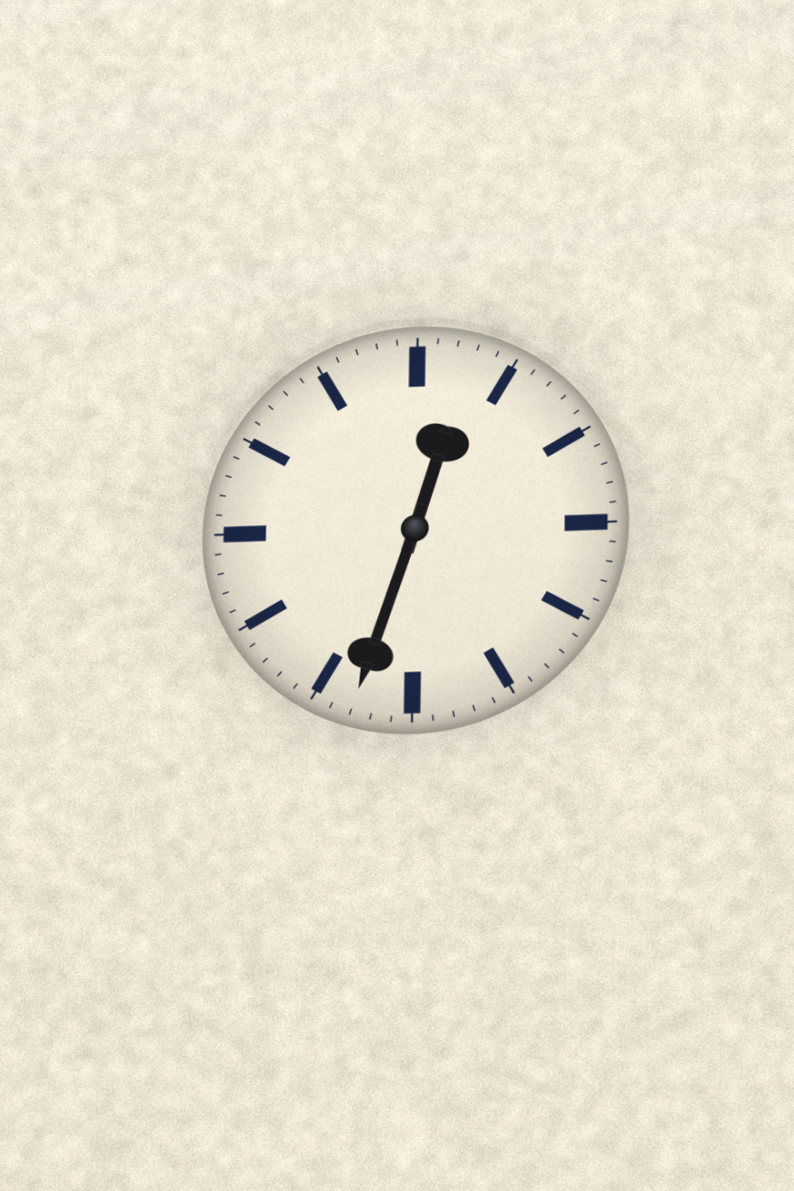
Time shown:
{"hour": 12, "minute": 33}
